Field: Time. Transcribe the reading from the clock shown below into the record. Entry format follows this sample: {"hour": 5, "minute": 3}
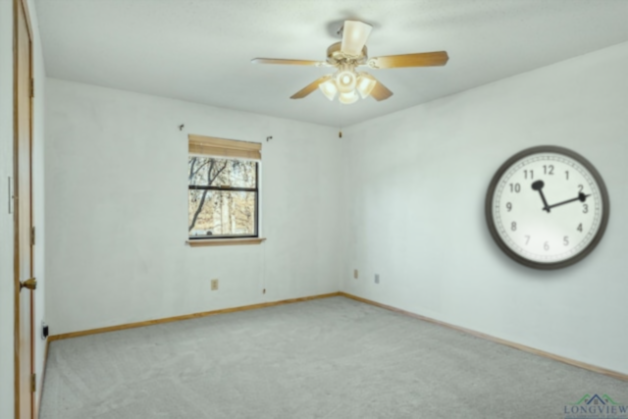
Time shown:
{"hour": 11, "minute": 12}
